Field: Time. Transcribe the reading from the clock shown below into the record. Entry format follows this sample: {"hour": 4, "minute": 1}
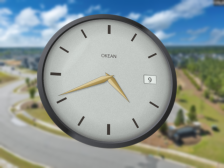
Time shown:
{"hour": 4, "minute": 41}
